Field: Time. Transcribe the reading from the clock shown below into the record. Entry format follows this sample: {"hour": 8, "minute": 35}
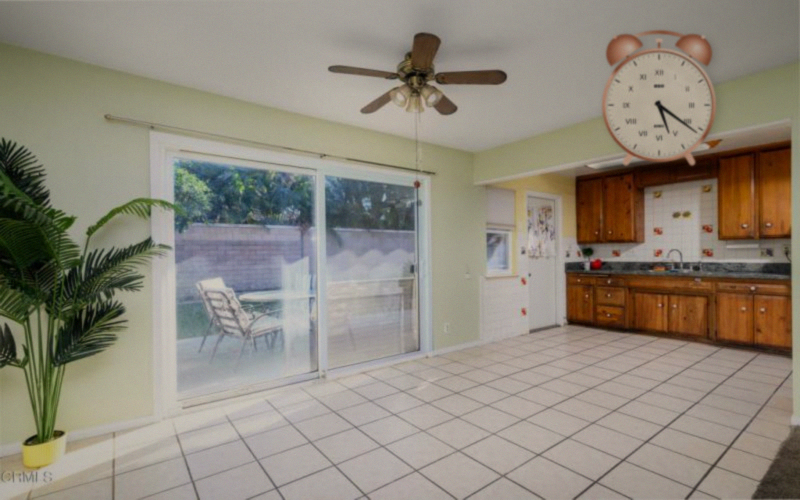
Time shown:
{"hour": 5, "minute": 21}
